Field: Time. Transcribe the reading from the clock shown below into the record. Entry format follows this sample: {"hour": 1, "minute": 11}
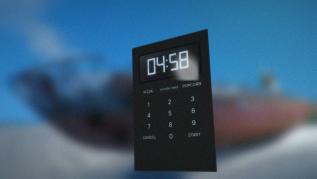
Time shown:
{"hour": 4, "minute": 58}
